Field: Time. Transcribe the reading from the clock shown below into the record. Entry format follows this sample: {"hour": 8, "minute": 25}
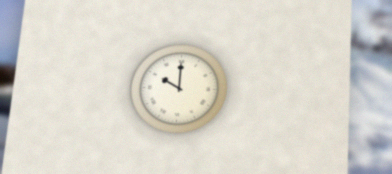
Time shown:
{"hour": 10, "minute": 0}
